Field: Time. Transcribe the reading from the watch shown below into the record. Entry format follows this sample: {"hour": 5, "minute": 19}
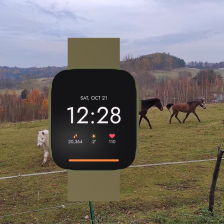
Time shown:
{"hour": 12, "minute": 28}
